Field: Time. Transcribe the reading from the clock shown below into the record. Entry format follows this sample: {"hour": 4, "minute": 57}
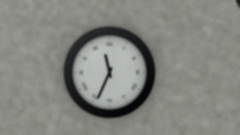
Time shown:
{"hour": 11, "minute": 34}
